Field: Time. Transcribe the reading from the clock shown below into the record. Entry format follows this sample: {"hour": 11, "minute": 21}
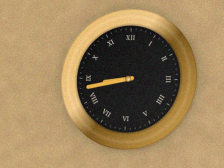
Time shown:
{"hour": 8, "minute": 43}
